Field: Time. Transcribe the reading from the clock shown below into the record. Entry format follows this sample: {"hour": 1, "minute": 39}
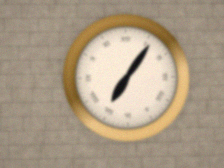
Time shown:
{"hour": 7, "minute": 6}
